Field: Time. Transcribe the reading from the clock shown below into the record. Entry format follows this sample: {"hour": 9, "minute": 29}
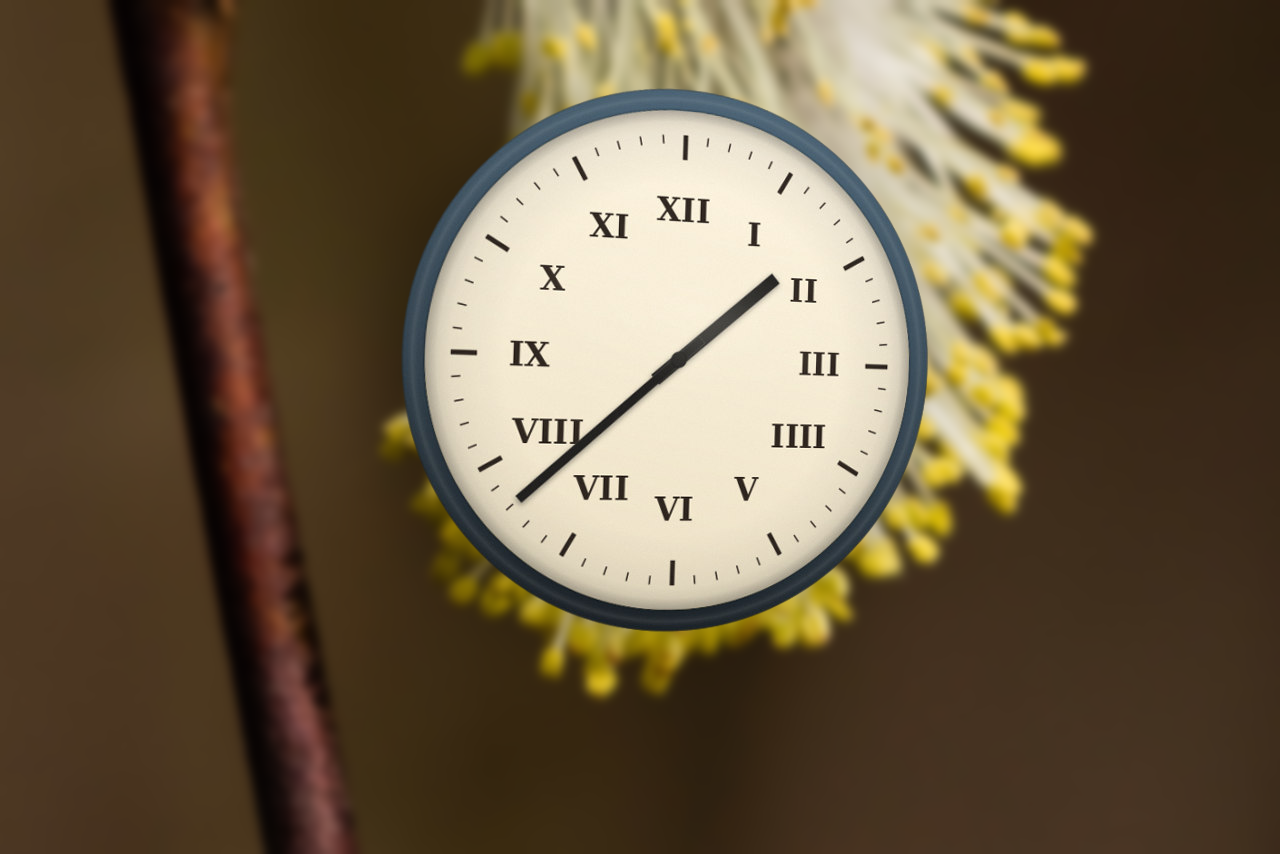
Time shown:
{"hour": 1, "minute": 38}
